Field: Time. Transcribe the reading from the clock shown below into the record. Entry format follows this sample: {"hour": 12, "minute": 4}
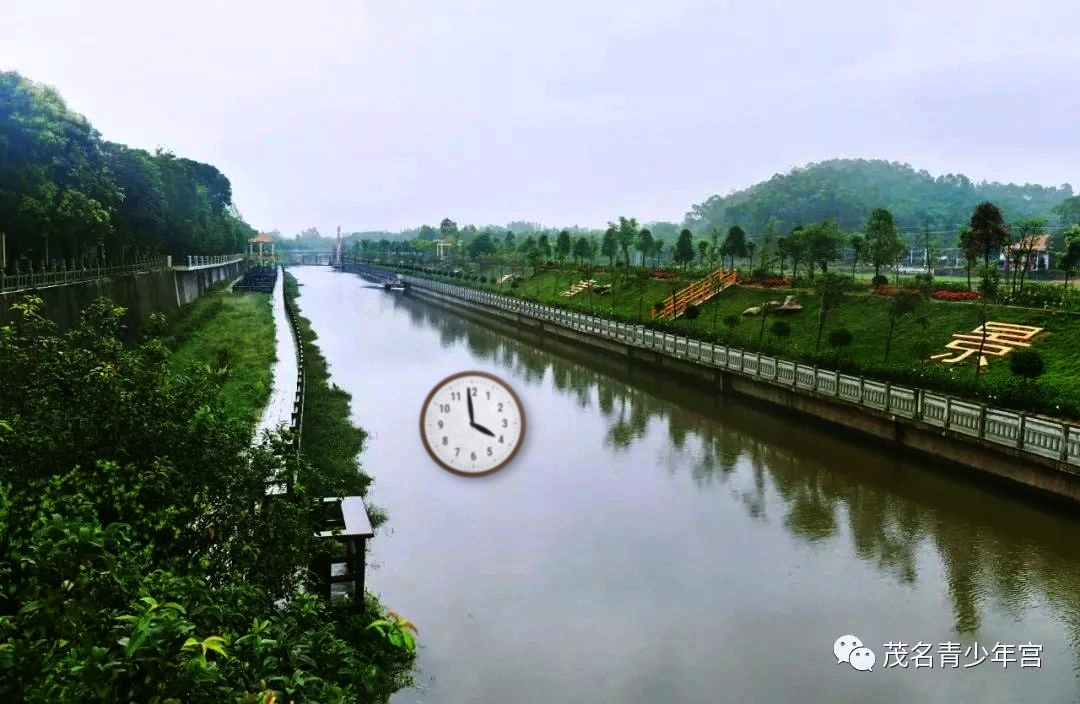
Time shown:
{"hour": 3, "minute": 59}
